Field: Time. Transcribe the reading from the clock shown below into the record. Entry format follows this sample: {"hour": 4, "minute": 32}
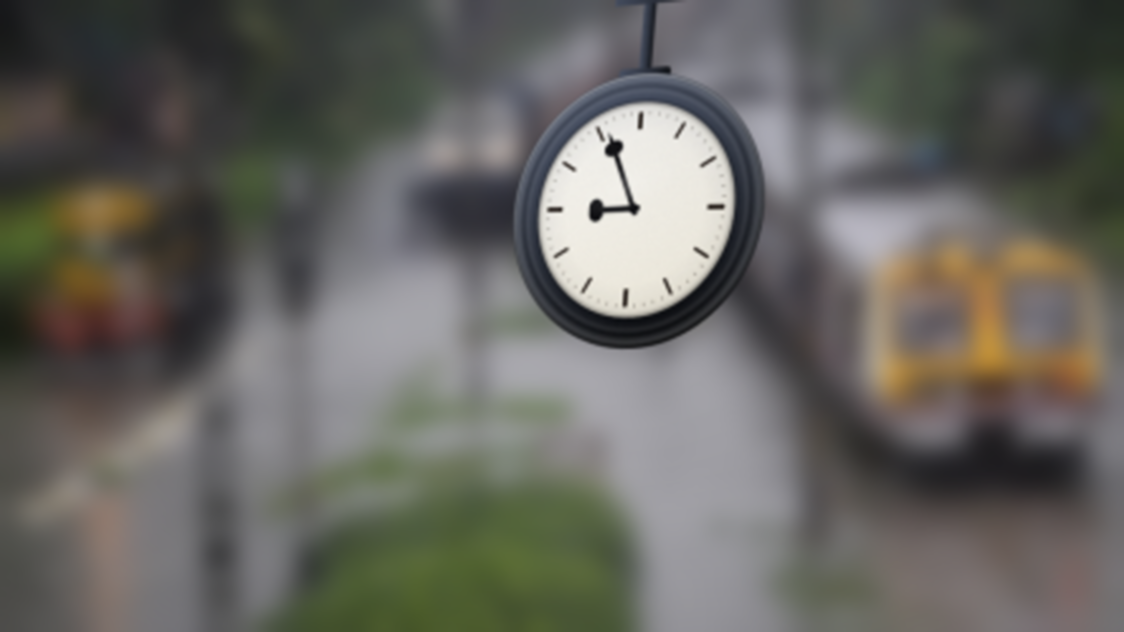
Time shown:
{"hour": 8, "minute": 56}
